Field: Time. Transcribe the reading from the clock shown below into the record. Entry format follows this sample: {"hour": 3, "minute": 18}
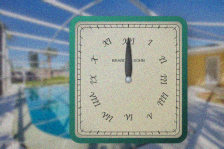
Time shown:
{"hour": 12, "minute": 0}
